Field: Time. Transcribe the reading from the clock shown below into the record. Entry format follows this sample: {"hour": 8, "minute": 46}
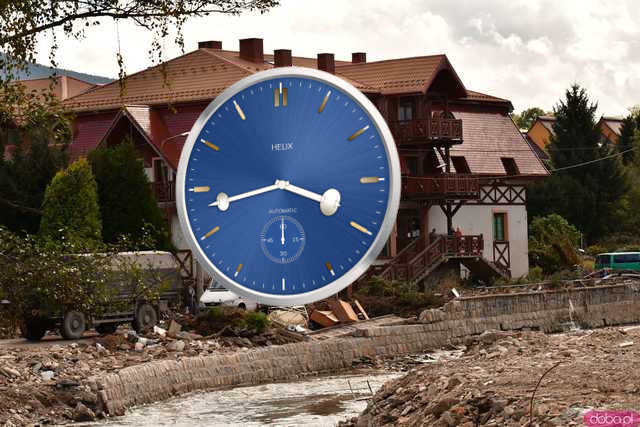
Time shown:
{"hour": 3, "minute": 43}
